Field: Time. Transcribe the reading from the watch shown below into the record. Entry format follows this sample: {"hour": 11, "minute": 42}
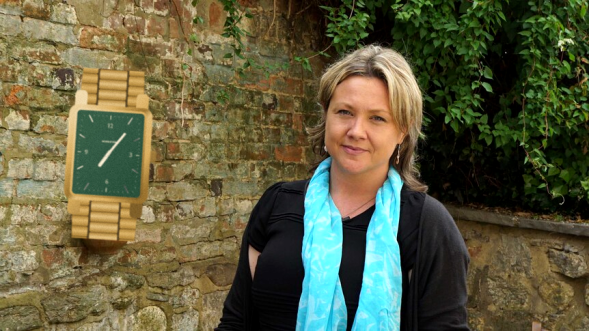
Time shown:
{"hour": 7, "minute": 6}
